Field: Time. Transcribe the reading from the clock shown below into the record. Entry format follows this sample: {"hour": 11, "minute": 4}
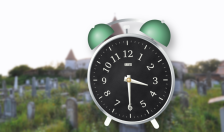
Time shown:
{"hour": 3, "minute": 30}
